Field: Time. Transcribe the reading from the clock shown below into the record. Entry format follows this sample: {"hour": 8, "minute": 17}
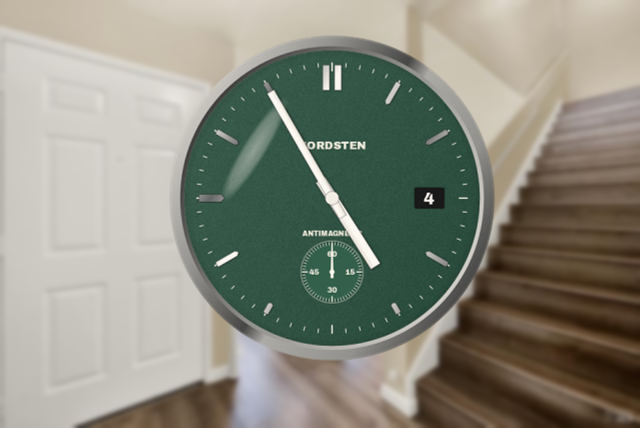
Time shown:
{"hour": 4, "minute": 55}
